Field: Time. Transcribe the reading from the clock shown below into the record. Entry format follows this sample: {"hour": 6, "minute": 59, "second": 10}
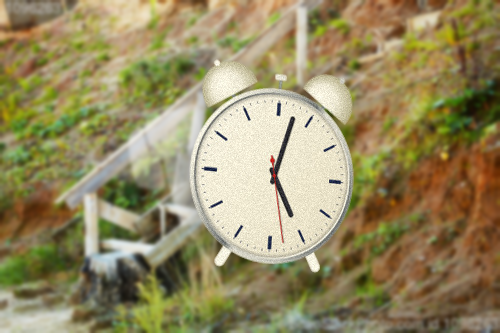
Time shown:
{"hour": 5, "minute": 2, "second": 28}
